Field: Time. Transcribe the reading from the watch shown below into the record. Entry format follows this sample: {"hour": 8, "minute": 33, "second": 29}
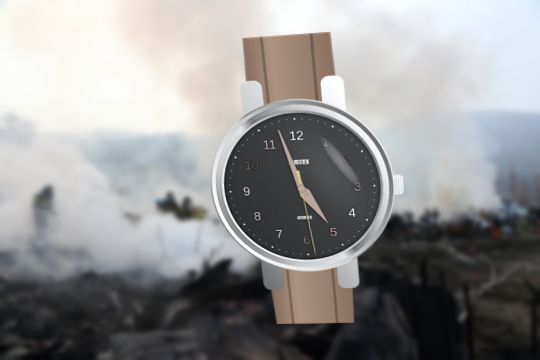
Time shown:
{"hour": 4, "minute": 57, "second": 29}
